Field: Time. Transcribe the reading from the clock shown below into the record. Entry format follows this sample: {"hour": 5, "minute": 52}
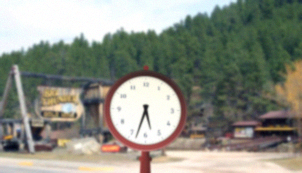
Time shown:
{"hour": 5, "minute": 33}
